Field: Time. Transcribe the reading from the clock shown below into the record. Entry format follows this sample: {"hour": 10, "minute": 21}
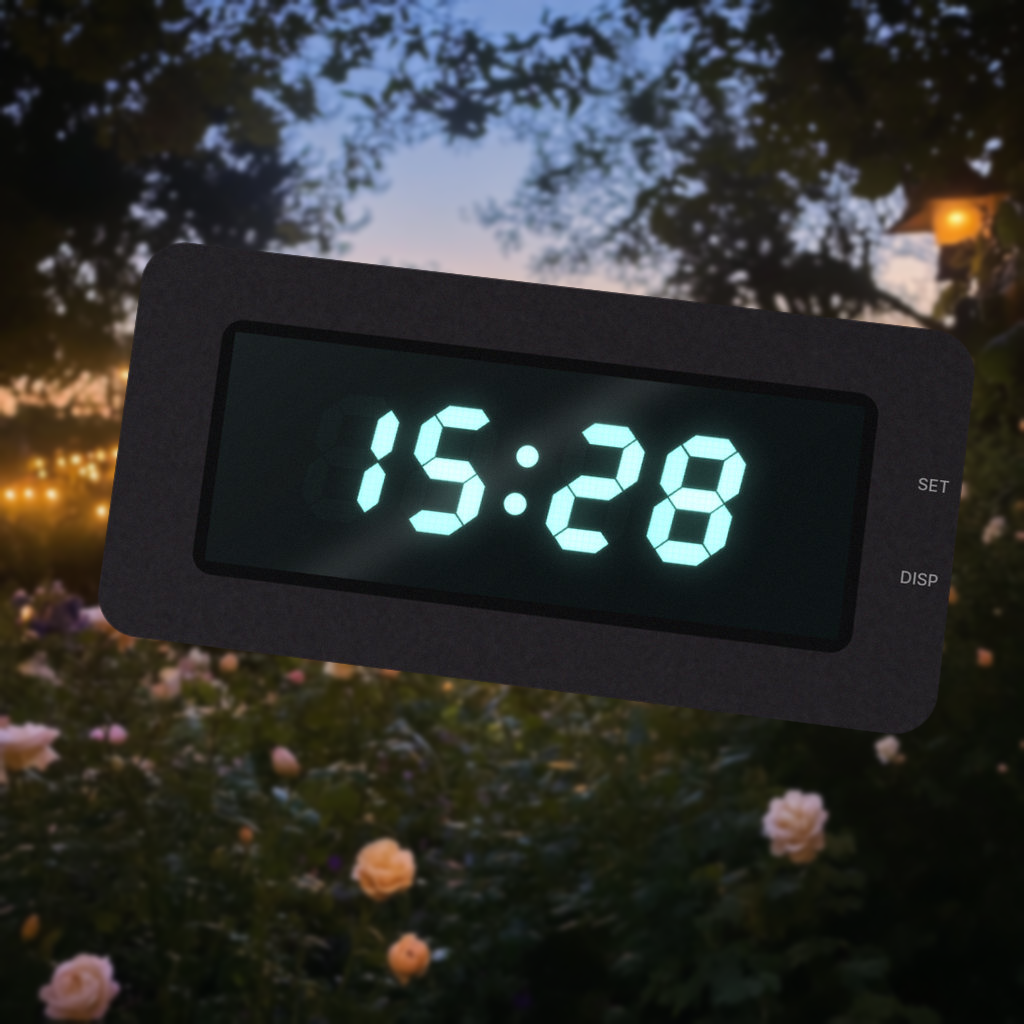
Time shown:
{"hour": 15, "minute": 28}
